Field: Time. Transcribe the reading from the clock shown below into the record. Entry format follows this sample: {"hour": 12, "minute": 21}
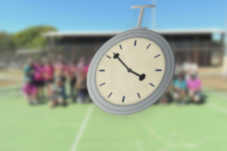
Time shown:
{"hour": 3, "minute": 52}
